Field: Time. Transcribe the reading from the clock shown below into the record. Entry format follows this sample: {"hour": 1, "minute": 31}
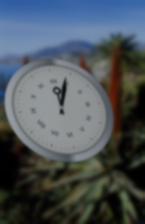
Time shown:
{"hour": 12, "minute": 4}
